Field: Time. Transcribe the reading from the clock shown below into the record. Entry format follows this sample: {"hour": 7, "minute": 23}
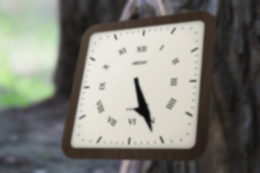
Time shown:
{"hour": 5, "minute": 26}
